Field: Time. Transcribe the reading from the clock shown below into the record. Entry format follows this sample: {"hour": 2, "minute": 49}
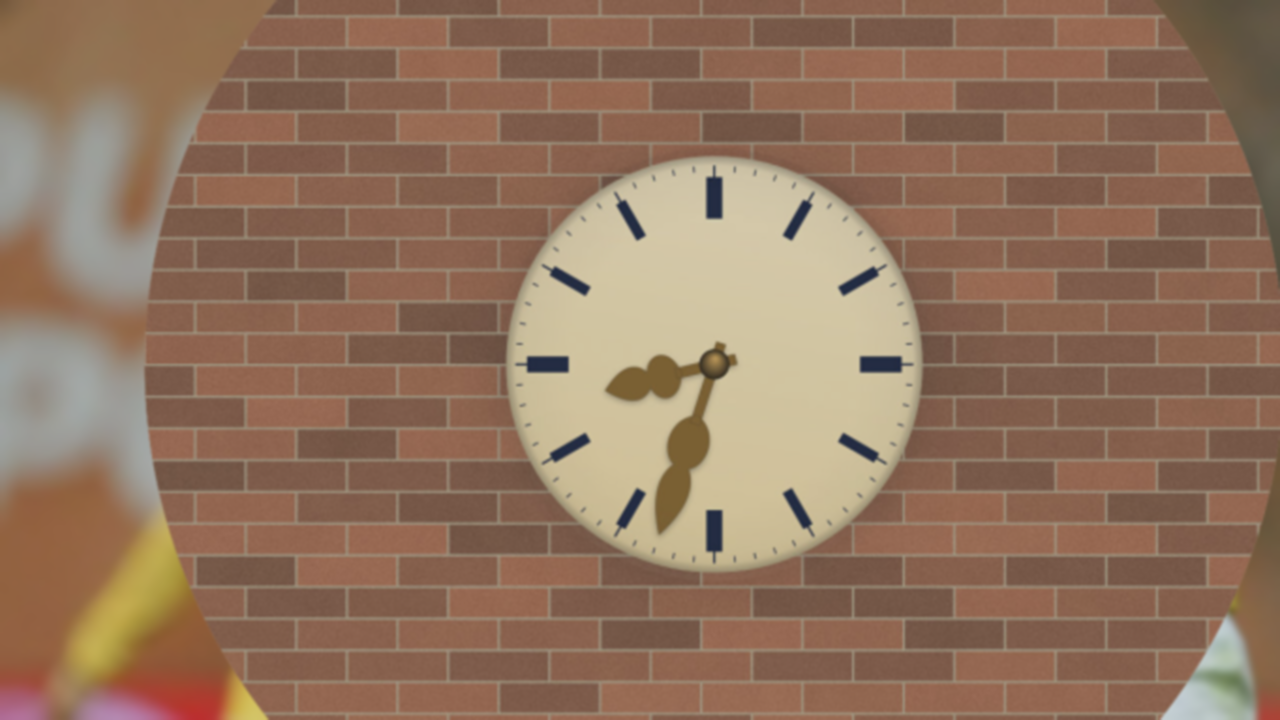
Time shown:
{"hour": 8, "minute": 33}
